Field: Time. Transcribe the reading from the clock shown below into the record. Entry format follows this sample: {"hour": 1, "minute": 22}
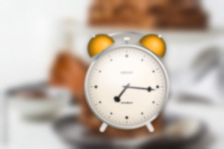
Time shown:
{"hour": 7, "minute": 16}
